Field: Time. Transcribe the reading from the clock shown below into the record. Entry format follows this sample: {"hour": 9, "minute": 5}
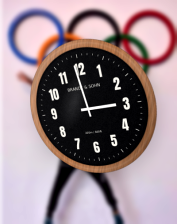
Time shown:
{"hour": 2, "minute": 59}
